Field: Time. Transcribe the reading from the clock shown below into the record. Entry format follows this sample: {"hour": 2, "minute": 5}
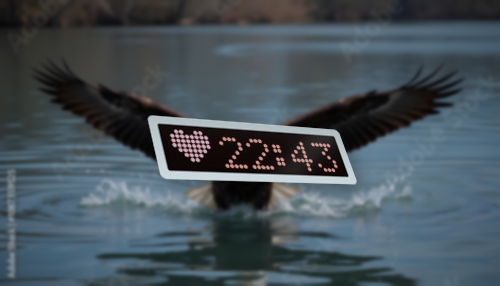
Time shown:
{"hour": 22, "minute": 43}
